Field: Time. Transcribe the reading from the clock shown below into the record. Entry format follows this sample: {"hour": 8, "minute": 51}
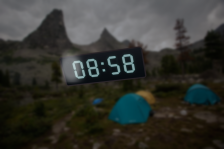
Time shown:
{"hour": 8, "minute": 58}
